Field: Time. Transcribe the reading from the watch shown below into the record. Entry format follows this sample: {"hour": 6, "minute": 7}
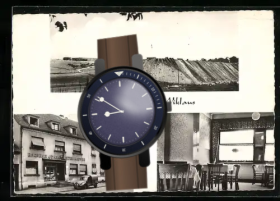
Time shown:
{"hour": 8, "minute": 51}
